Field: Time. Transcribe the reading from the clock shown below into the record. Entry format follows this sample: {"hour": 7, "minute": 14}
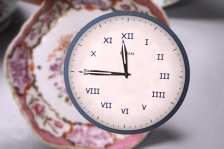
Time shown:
{"hour": 11, "minute": 45}
